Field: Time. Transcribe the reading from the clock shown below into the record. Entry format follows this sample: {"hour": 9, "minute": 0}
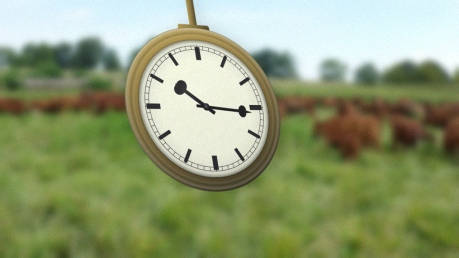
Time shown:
{"hour": 10, "minute": 16}
